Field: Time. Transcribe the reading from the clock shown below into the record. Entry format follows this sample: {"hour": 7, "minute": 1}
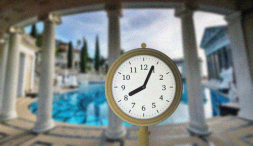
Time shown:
{"hour": 8, "minute": 4}
